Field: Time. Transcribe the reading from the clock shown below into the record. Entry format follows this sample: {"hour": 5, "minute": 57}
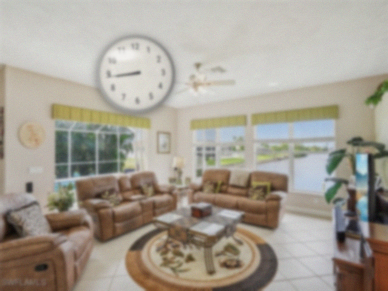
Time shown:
{"hour": 8, "minute": 44}
